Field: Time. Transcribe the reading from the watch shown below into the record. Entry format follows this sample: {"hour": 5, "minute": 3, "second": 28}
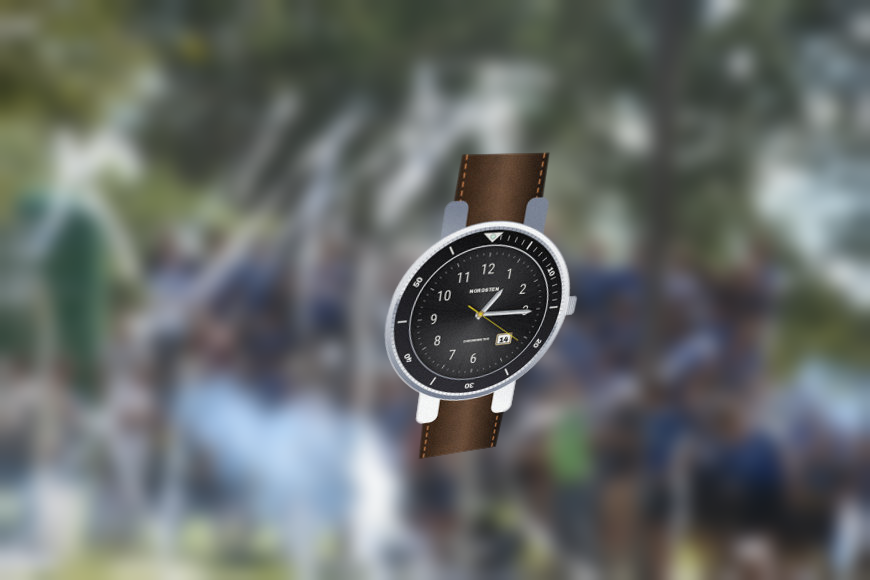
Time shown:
{"hour": 1, "minute": 15, "second": 21}
